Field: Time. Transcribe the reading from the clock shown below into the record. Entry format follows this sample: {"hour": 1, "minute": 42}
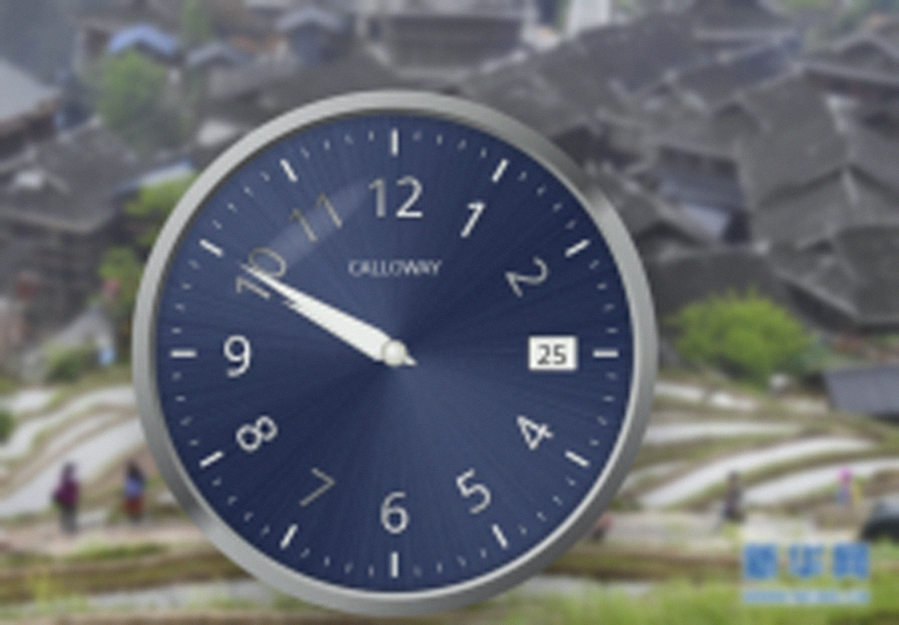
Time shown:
{"hour": 9, "minute": 50}
